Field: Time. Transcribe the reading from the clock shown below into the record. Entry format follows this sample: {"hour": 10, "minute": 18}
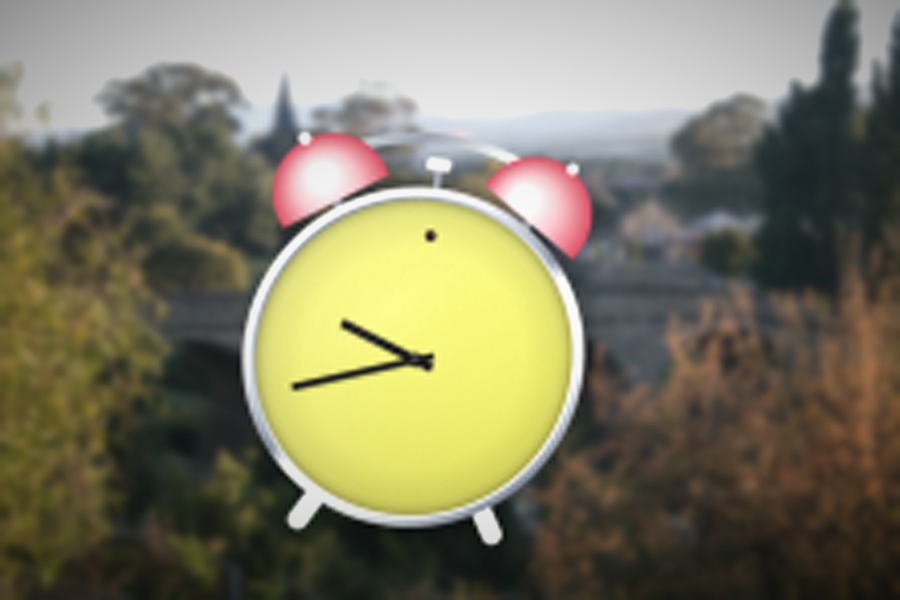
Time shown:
{"hour": 9, "minute": 42}
